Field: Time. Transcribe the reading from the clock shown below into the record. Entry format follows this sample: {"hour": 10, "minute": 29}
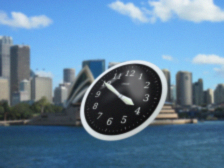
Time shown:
{"hour": 3, "minute": 50}
